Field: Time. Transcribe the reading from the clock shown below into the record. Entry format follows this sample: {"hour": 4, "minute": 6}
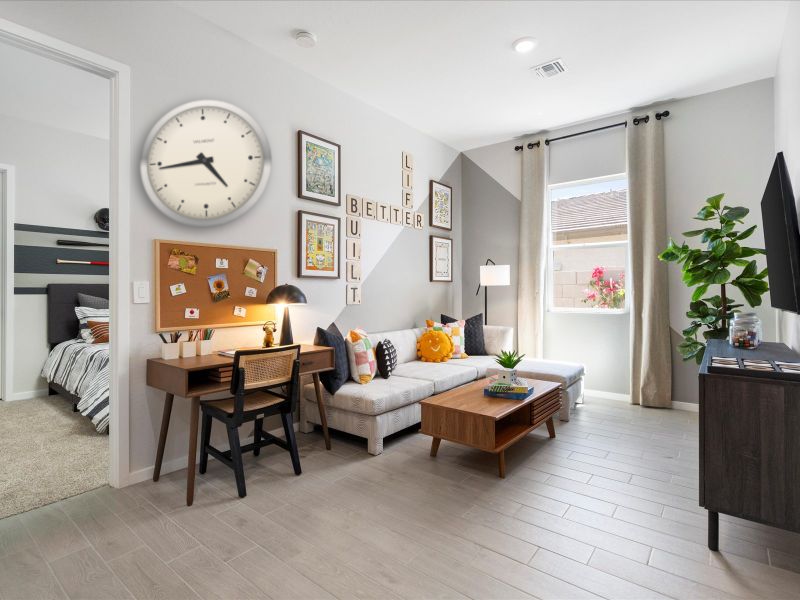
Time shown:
{"hour": 4, "minute": 44}
